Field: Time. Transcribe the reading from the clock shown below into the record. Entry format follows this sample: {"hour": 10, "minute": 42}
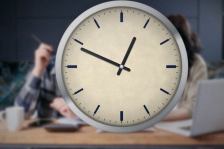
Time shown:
{"hour": 12, "minute": 49}
